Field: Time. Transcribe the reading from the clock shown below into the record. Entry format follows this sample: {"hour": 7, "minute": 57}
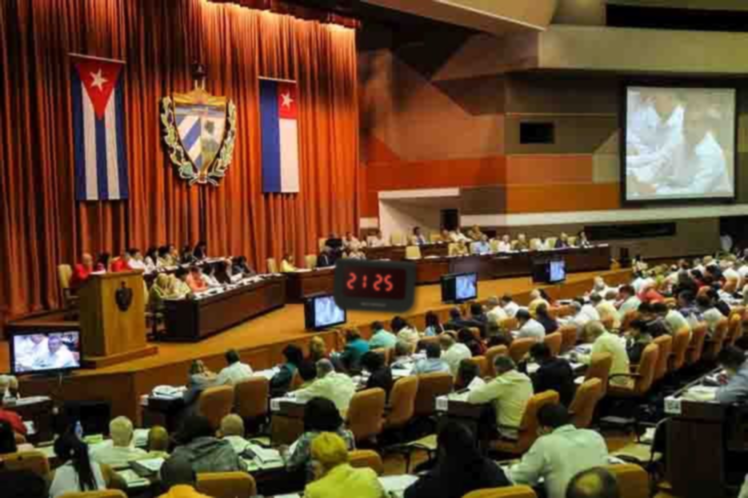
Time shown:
{"hour": 21, "minute": 25}
